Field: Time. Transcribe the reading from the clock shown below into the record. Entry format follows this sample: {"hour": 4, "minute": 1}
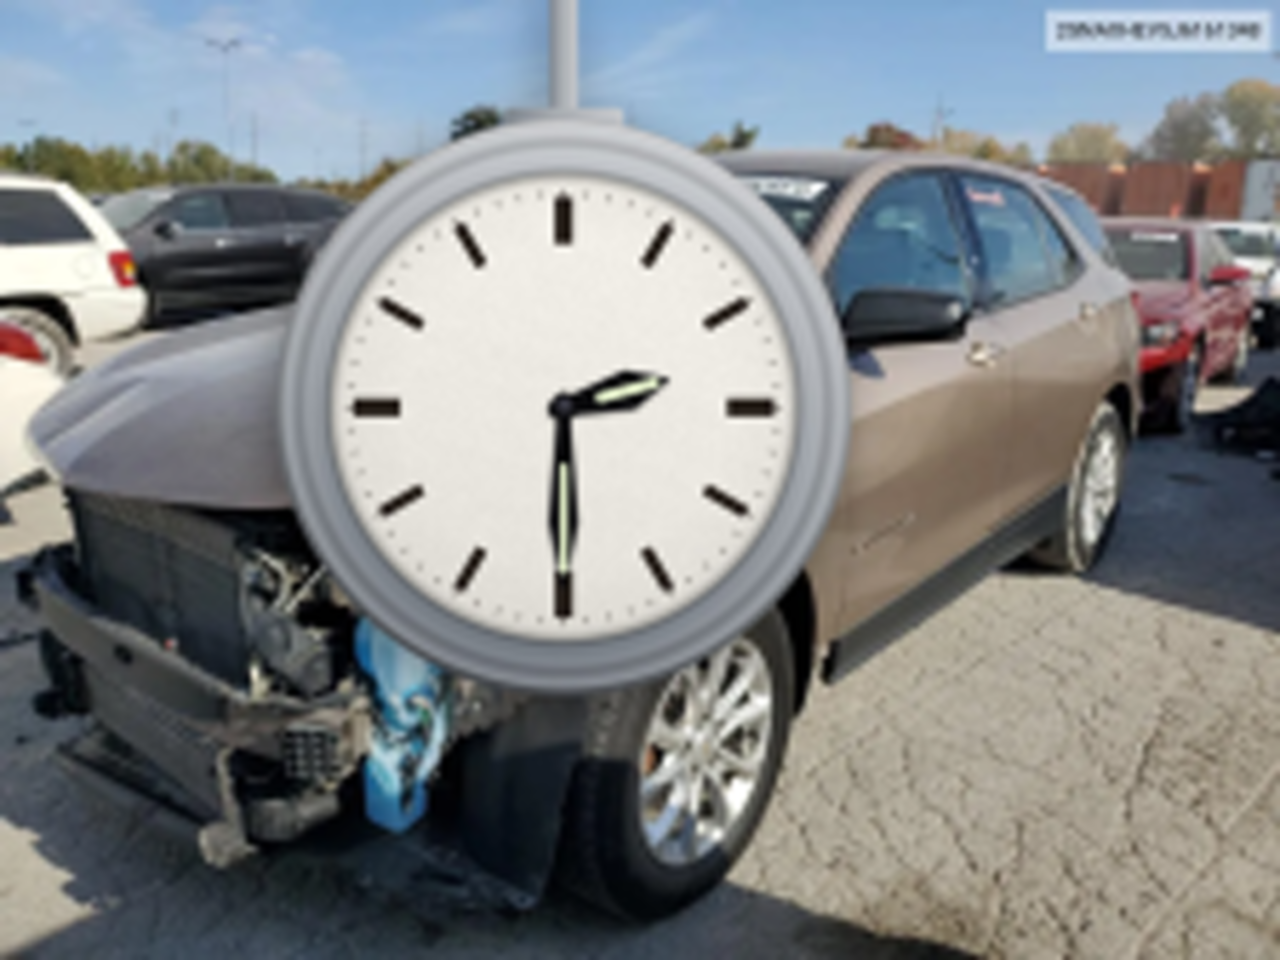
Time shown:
{"hour": 2, "minute": 30}
